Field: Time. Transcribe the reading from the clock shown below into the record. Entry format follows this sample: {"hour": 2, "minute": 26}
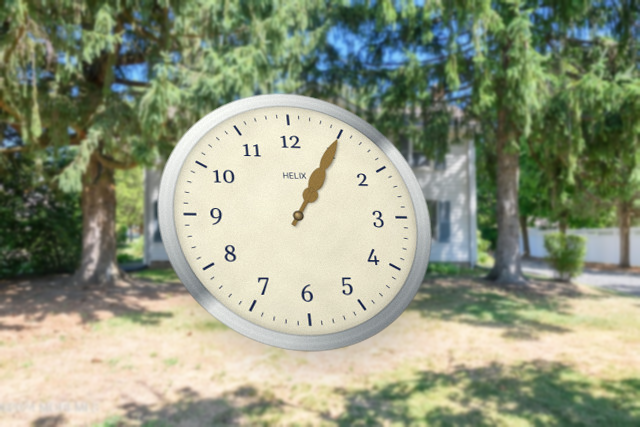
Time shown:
{"hour": 1, "minute": 5}
